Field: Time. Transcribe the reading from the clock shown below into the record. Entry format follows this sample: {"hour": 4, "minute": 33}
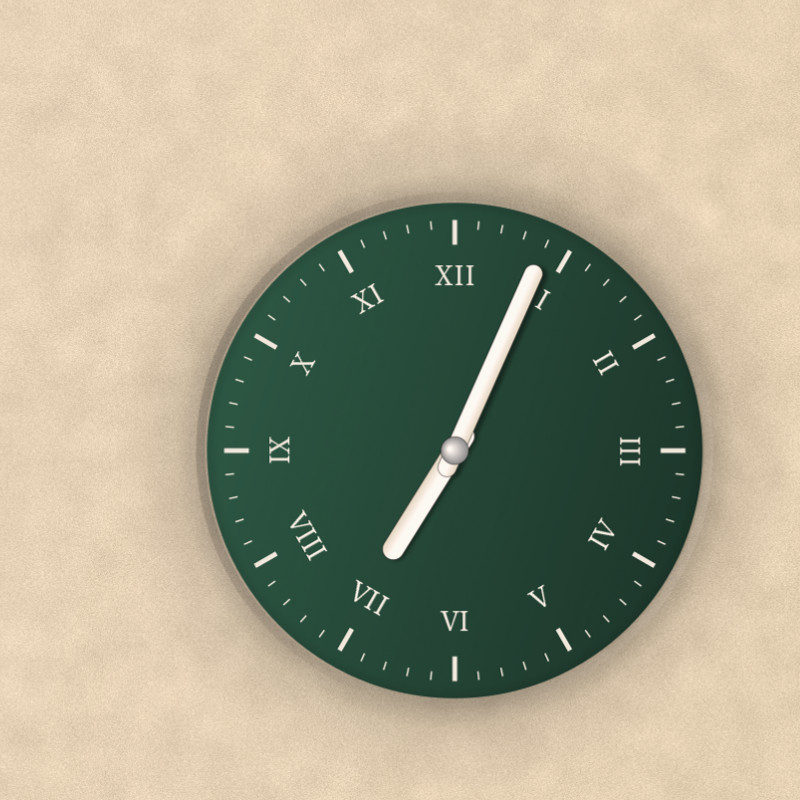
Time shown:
{"hour": 7, "minute": 4}
